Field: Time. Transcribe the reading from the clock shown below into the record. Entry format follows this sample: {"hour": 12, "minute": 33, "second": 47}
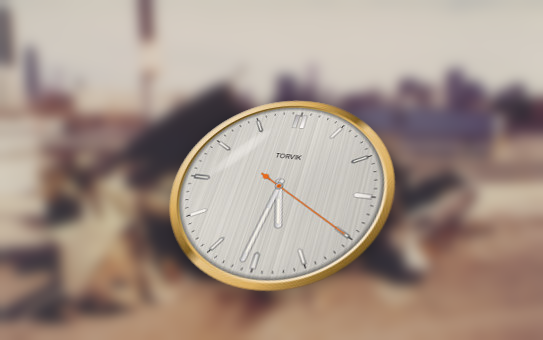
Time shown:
{"hour": 5, "minute": 31, "second": 20}
